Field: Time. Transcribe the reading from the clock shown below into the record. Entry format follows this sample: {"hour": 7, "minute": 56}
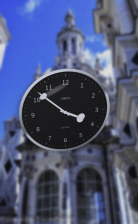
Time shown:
{"hour": 3, "minute": 52}
